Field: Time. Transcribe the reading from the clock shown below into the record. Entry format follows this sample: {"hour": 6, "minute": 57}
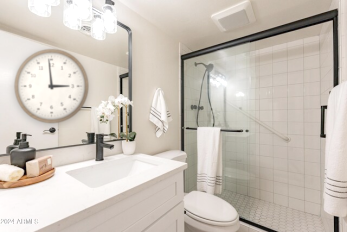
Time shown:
{"hour": 2, "minute": 59}
